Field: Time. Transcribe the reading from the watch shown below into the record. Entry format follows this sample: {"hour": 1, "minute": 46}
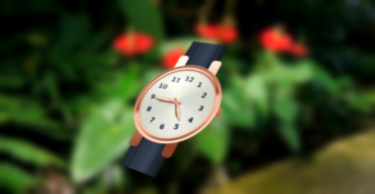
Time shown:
{"hour": 4, "minute": 45}
